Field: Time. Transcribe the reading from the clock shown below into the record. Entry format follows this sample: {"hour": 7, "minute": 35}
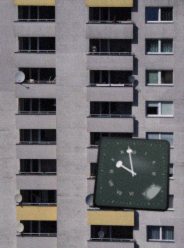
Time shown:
{"hour": 9, "minute": 58}
